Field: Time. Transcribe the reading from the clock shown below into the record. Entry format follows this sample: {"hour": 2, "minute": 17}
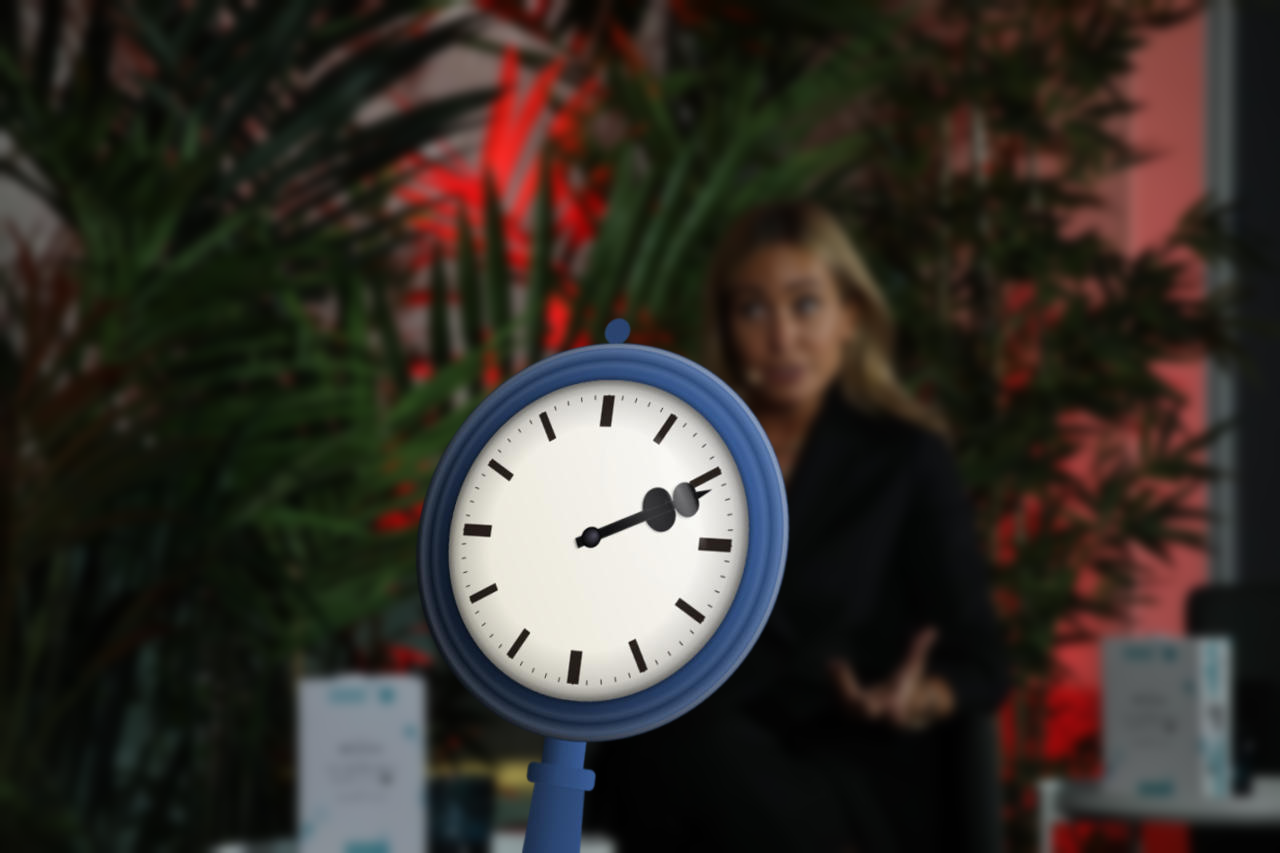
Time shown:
{"hour": 2, "minute": 11}
